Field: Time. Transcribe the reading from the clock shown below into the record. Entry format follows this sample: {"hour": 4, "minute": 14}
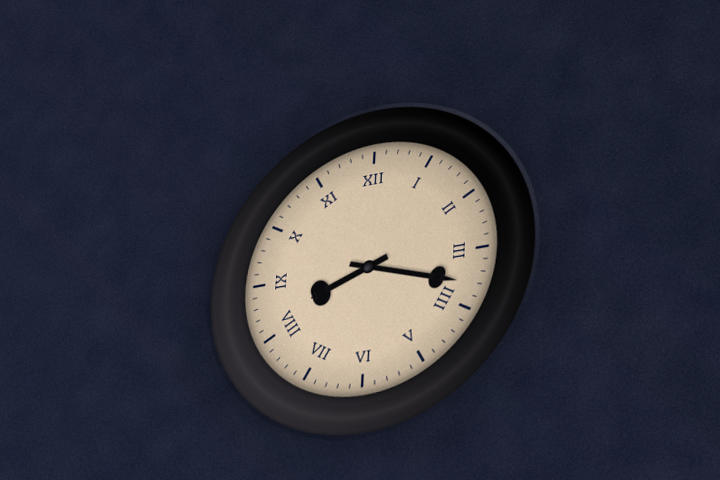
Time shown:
{"hour": 8, "minute": 18}
